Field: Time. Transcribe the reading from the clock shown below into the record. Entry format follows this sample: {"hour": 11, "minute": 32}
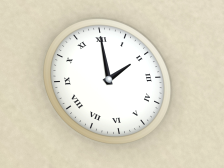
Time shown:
{"hour": 2, "minute": 0}
